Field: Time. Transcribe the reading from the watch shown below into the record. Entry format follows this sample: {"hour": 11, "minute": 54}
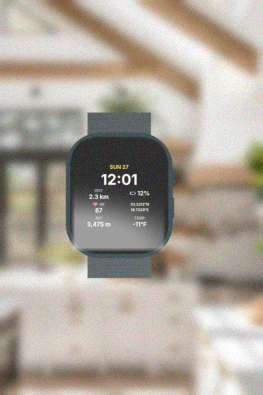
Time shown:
{"hour": 12, "minute": 1}
